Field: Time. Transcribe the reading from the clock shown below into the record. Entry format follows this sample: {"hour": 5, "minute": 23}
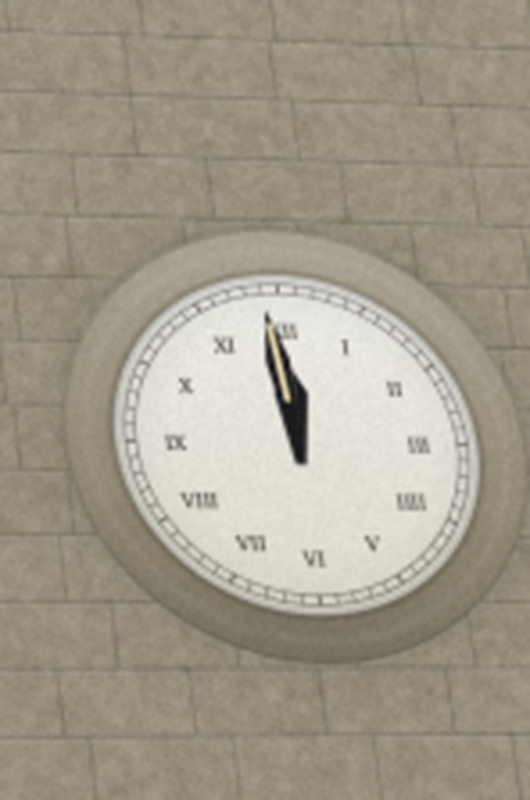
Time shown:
{"hour": 11, "minute": 59}
